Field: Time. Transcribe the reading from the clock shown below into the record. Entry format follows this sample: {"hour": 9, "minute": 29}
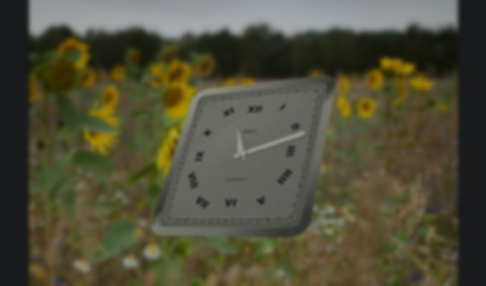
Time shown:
{"hour": 11, "minute": 12}
